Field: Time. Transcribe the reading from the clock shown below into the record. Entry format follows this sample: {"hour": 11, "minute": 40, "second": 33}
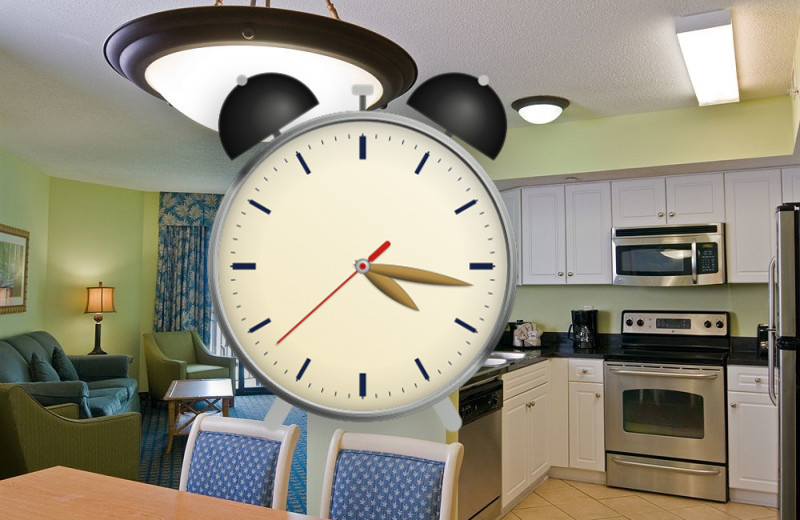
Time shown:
{"hour": 4, "minute": 16, "second": 38}
